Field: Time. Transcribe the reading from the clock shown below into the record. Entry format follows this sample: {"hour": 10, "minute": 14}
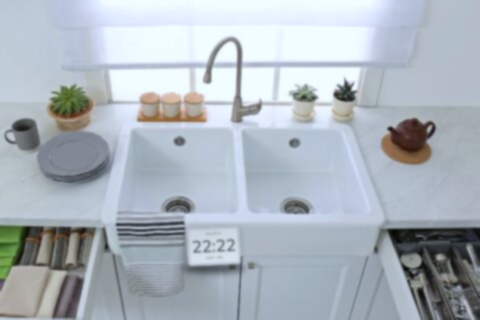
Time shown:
{"hour": 22, "minute": 22}
